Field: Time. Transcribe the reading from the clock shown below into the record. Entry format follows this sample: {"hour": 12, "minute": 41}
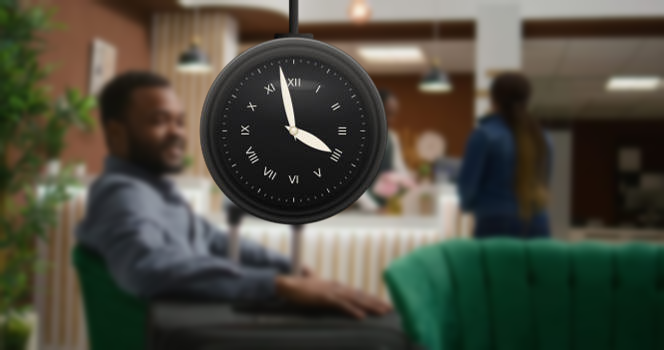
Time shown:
{"hour": 3, "minute": 58}
